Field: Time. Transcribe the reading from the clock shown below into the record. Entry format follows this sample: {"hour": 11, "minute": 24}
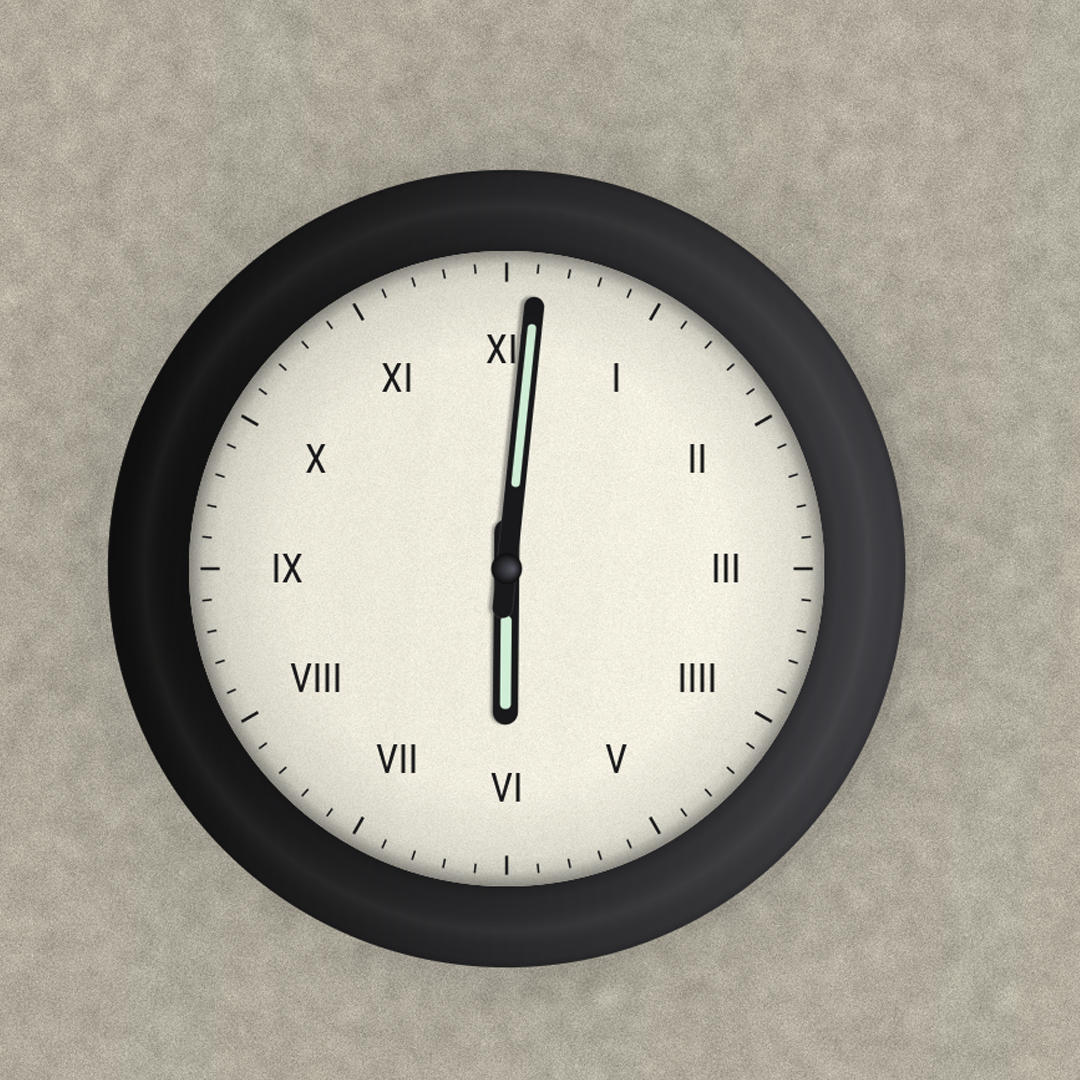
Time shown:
{"hour": 6, "minute": 1}
